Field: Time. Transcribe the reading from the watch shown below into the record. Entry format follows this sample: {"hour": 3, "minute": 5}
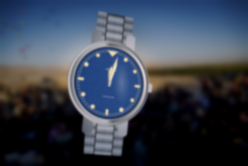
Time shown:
{"hour": 12, "minute": 2}
